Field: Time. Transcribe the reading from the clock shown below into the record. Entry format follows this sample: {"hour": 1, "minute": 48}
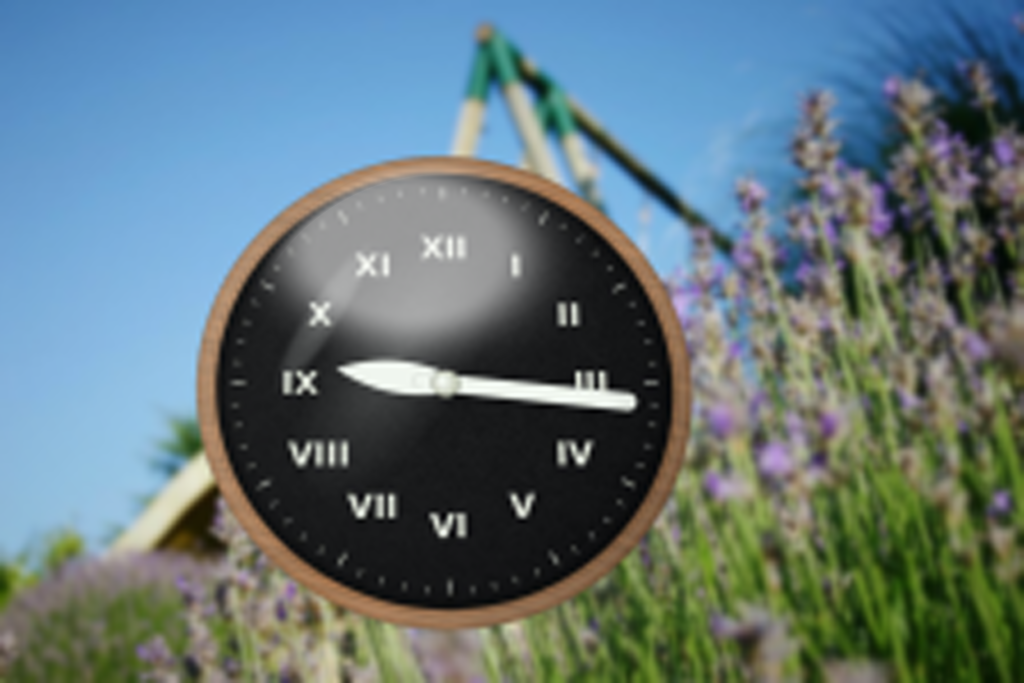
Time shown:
{"hour": 9, "minute": 16}
